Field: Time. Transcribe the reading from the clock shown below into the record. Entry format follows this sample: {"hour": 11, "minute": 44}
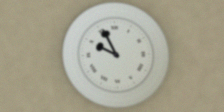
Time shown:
{"hour": 9, "minute": 56}
